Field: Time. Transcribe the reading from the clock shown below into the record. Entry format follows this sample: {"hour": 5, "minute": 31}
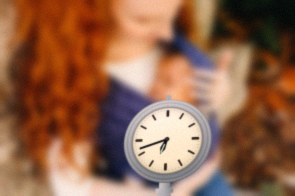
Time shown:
{"hour": 6, "minute": 42}
